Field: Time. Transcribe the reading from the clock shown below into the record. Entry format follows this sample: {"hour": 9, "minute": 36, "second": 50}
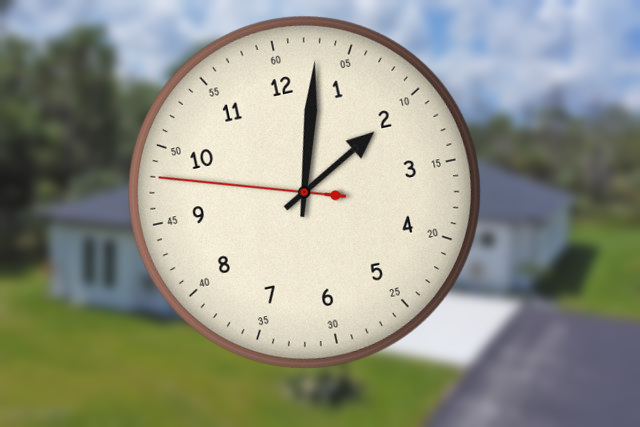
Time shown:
{"hour": 2, "minute": 2, "second": 48}
